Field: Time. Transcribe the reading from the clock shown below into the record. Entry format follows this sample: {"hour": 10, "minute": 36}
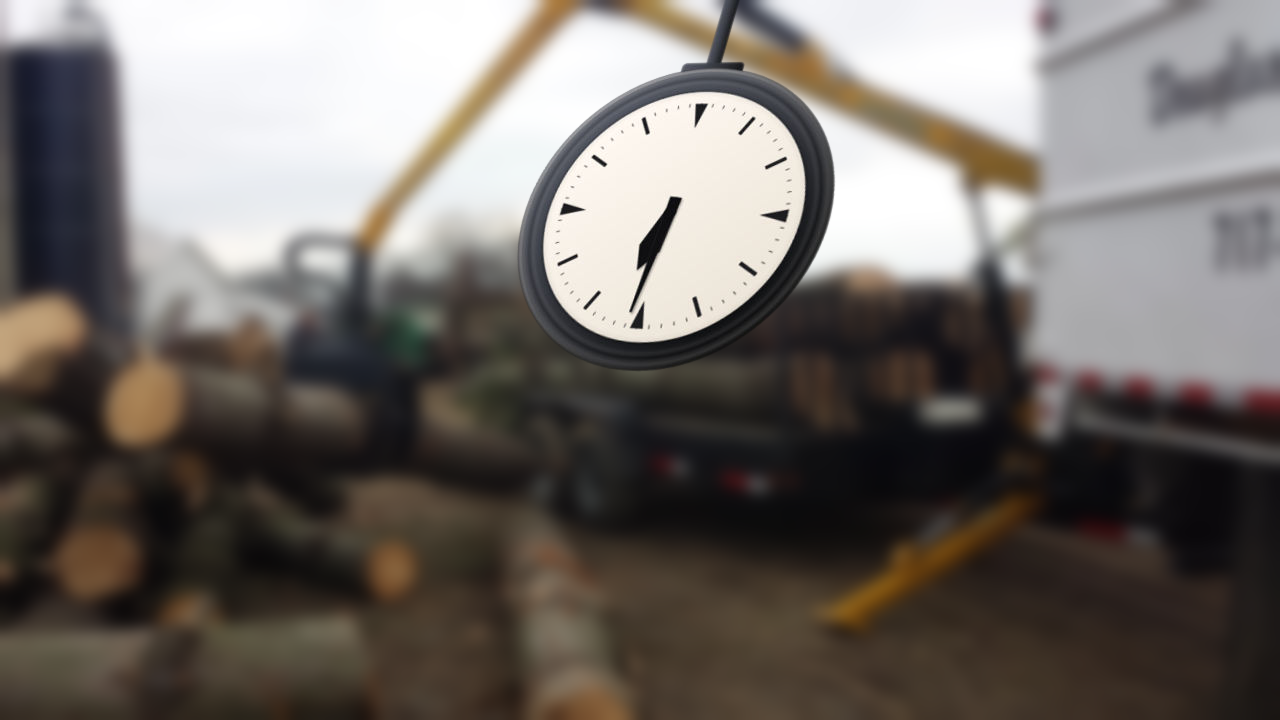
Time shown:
{"hour": 6, "minute": 31}
